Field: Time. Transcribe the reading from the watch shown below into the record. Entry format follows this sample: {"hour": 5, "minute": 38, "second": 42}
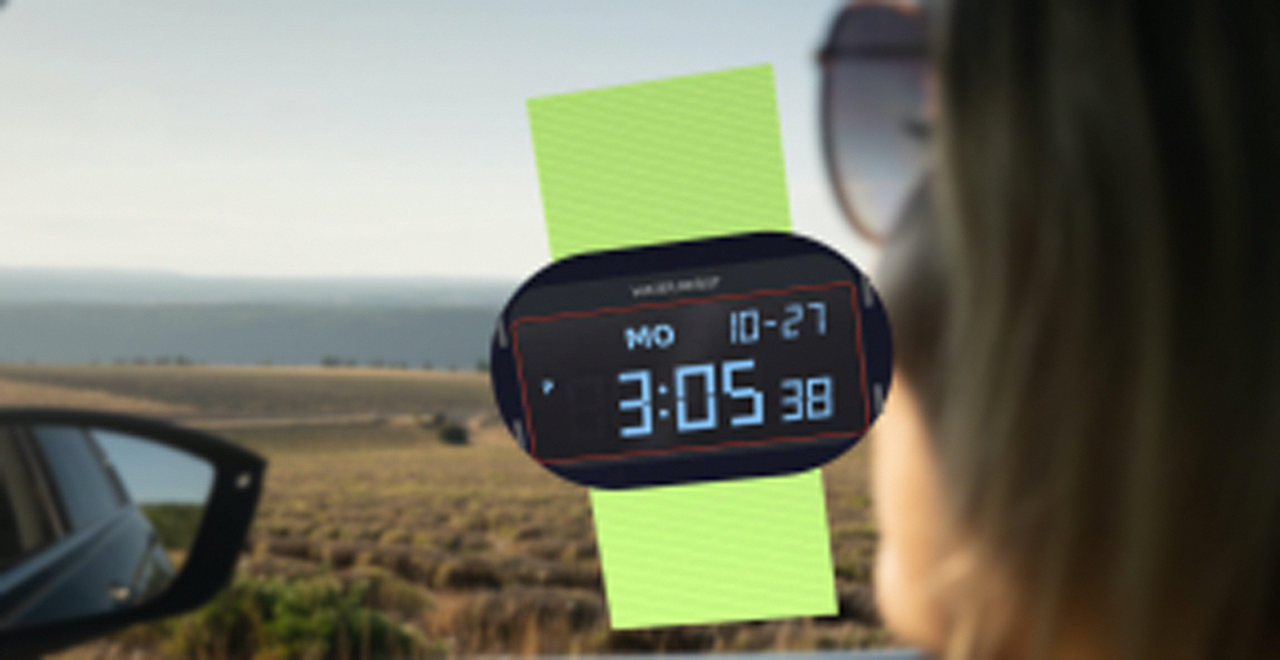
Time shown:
{"hour": 3, "minute": 5, "second": 38}
